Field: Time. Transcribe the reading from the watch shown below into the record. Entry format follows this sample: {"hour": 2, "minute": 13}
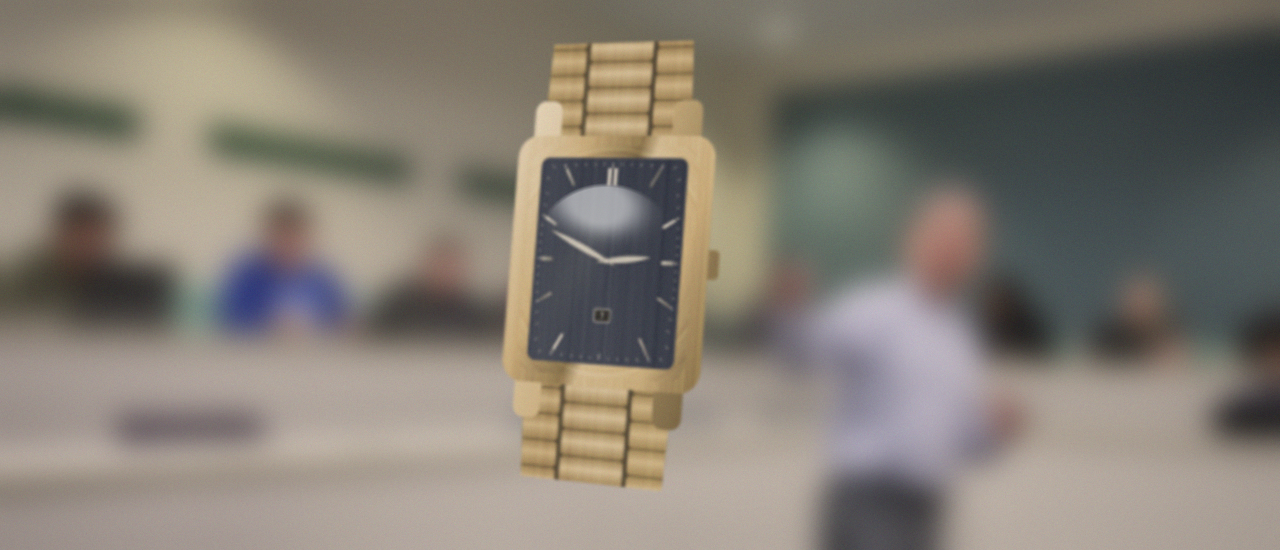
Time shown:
{"hour": 2, "minute": 49}
